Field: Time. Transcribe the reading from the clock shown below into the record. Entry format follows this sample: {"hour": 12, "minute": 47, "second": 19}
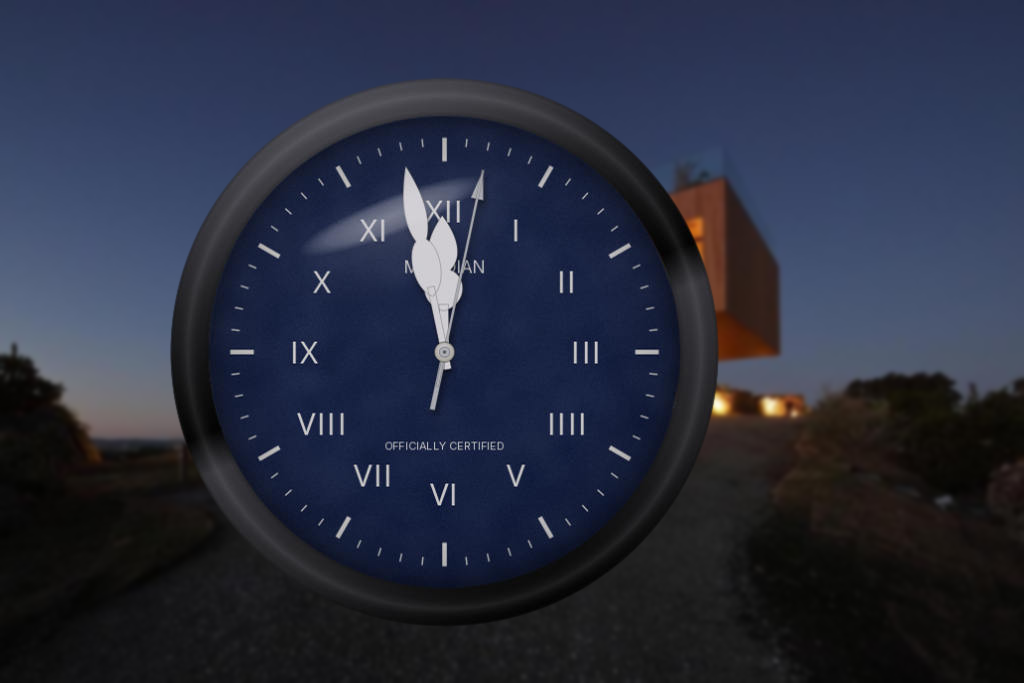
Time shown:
{"hour": 11, "minute": 58, "second": 2}
